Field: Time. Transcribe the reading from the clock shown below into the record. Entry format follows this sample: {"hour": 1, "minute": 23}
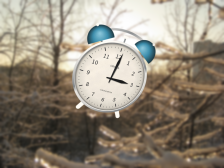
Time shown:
{"hour": 3, "minute": 1}
